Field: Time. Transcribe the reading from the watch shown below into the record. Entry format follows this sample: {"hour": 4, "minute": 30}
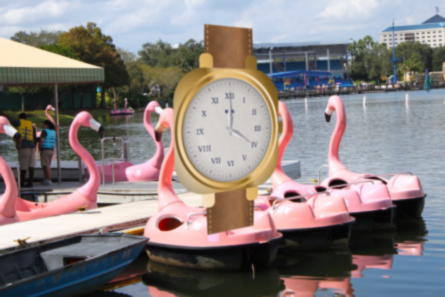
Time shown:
{"hour": 4, "minute": 0}
